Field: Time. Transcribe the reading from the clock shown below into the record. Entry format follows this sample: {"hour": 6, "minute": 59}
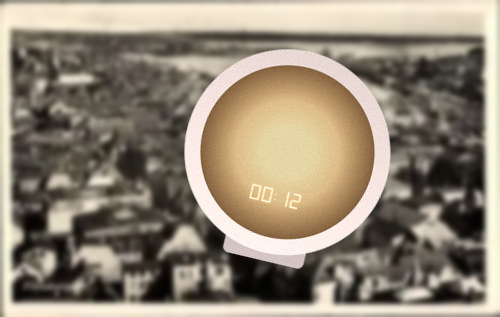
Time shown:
{"hour": 0, "minute": 12}
